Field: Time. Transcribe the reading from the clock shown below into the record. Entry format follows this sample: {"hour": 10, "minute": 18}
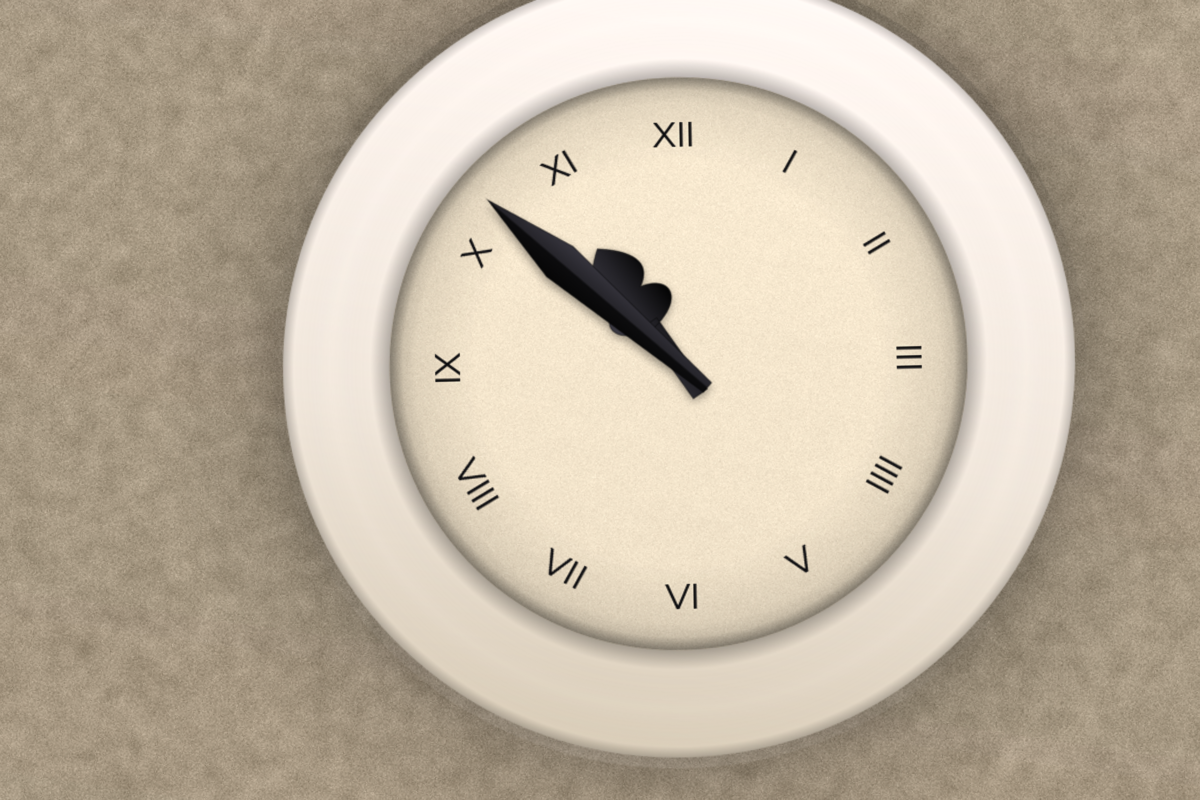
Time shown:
{"hour": 10, "minute": 52}
